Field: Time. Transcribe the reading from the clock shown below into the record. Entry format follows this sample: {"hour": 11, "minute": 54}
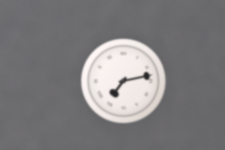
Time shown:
{"hour": 7, "minute": 13}
